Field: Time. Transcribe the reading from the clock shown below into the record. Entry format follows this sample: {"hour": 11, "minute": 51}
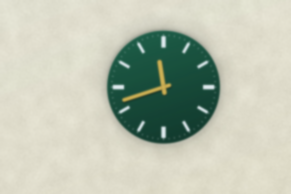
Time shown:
{"hour": 11, "minute": 42}
